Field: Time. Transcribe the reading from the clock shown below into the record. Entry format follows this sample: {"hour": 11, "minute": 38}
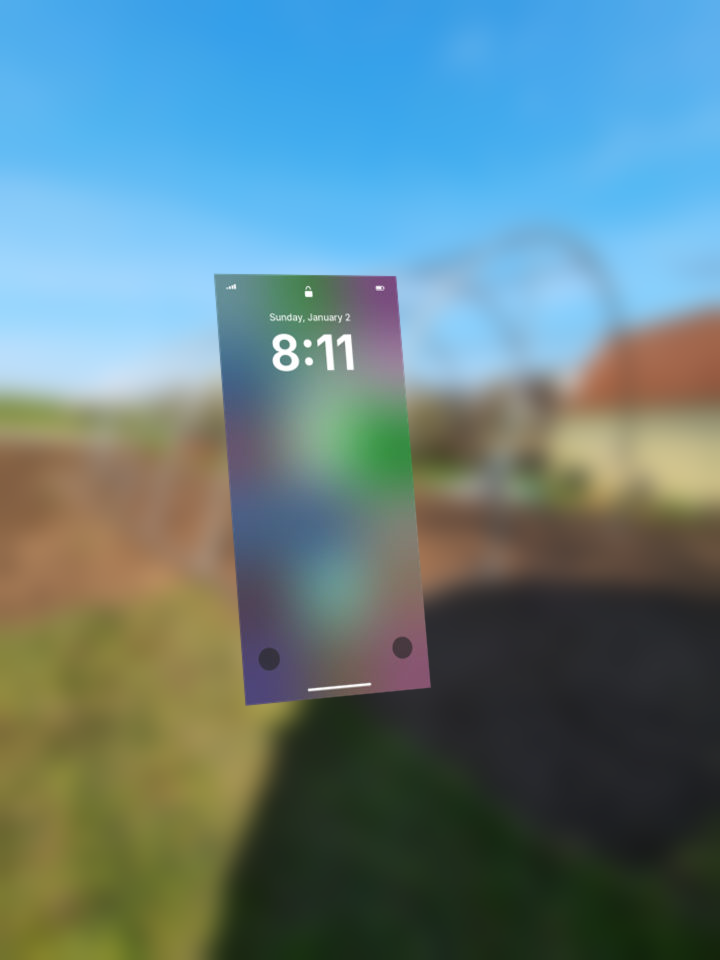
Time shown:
{"hour": 8, "minute": 11}
